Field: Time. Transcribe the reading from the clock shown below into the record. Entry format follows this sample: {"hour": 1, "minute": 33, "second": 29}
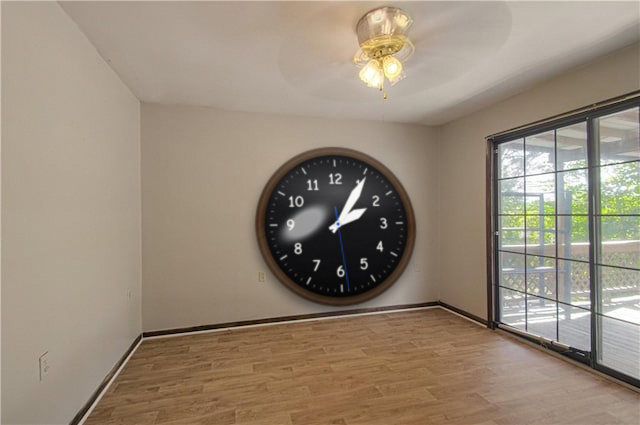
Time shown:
{"hour": 2, "minute": 5, "second": 29}
